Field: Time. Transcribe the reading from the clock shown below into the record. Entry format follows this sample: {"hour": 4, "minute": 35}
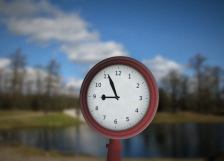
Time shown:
{"hour": 8, "minute": 56}
